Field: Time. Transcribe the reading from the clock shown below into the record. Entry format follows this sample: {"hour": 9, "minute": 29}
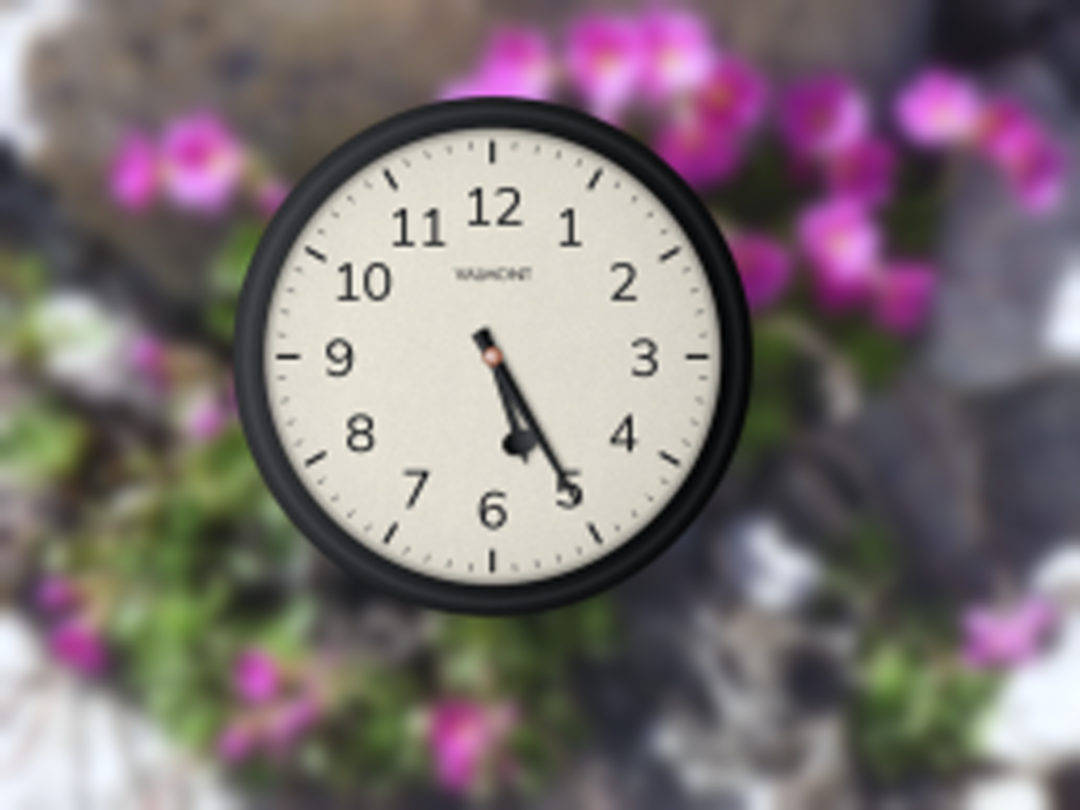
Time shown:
{"hour": 5, "minute": 25}
